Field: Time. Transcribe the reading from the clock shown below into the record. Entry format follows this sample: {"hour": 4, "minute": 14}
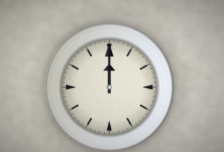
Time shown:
{"hour": 12, "minute": 0}
